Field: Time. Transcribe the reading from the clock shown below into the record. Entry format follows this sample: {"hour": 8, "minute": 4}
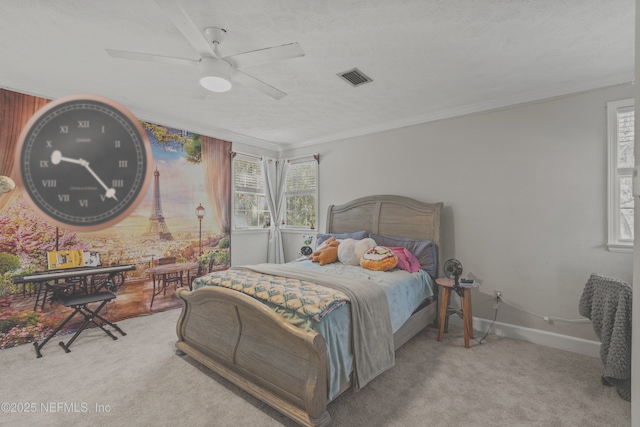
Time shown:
{"hour": 9, "minute": 23}
